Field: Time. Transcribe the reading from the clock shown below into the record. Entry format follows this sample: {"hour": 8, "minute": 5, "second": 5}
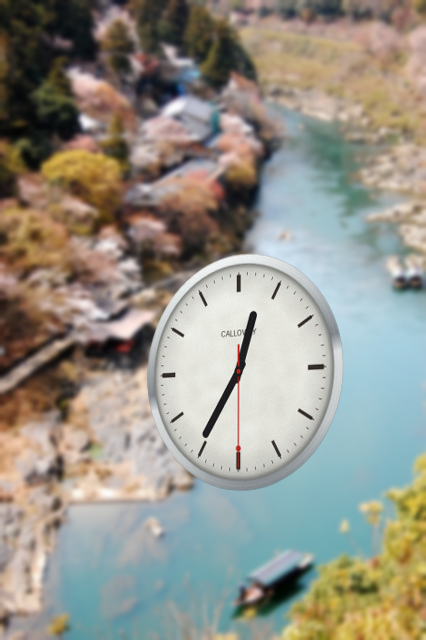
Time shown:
{"hour": 12, "minute": 35, "second": 30}
